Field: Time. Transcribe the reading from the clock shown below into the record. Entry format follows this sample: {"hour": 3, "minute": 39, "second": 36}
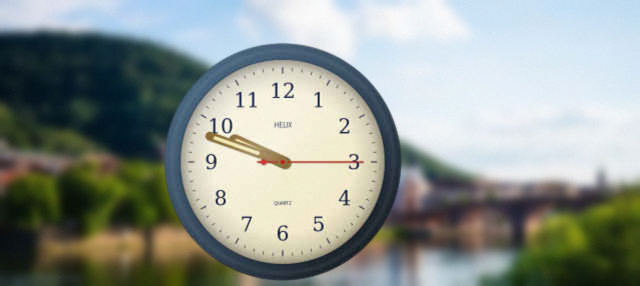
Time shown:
{"hour": 9, "minute": 48, "second": 15}
